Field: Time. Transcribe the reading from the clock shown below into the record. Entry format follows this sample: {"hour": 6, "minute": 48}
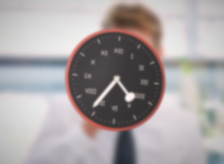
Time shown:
{"hour": 4, "minute": 36}
